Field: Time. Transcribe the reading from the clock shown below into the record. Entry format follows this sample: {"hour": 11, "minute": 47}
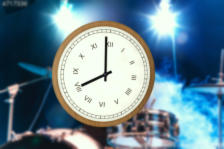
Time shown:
{"hour": 7, "minute": 59}
